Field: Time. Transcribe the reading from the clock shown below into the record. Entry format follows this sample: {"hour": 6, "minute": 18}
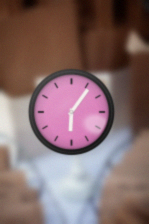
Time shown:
{"hour": 6, "minute": 6}
